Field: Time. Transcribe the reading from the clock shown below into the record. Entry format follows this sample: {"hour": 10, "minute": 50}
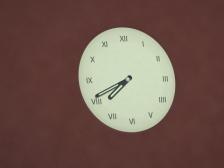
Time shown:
{"hour": 7, "minute": 41}
